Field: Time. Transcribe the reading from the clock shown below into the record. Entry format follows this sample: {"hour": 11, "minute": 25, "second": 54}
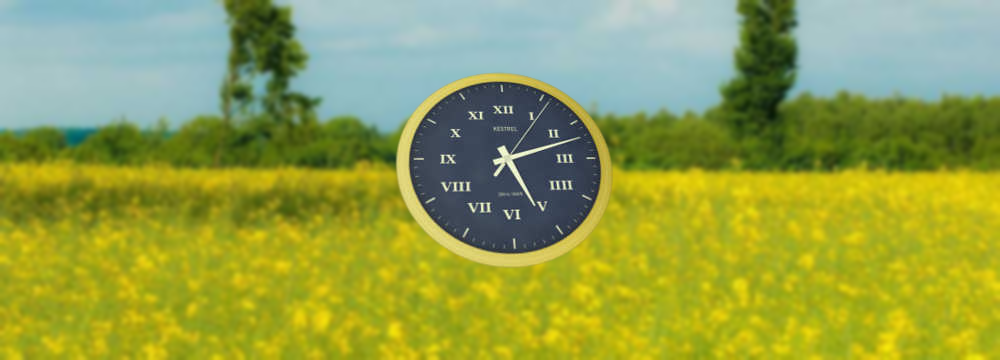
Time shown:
{"hour": 5, "minute": 12, "second": 6}
